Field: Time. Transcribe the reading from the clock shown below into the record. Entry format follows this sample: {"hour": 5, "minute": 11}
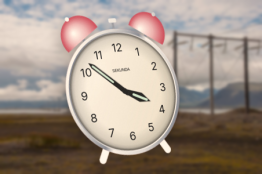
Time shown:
{"hour": 3, "minute": 52}
